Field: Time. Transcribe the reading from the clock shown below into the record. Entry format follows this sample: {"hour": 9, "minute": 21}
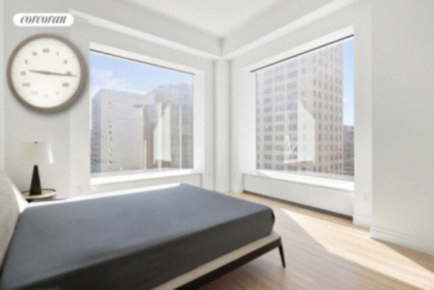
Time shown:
{"hour": 9, "minute": 16}
